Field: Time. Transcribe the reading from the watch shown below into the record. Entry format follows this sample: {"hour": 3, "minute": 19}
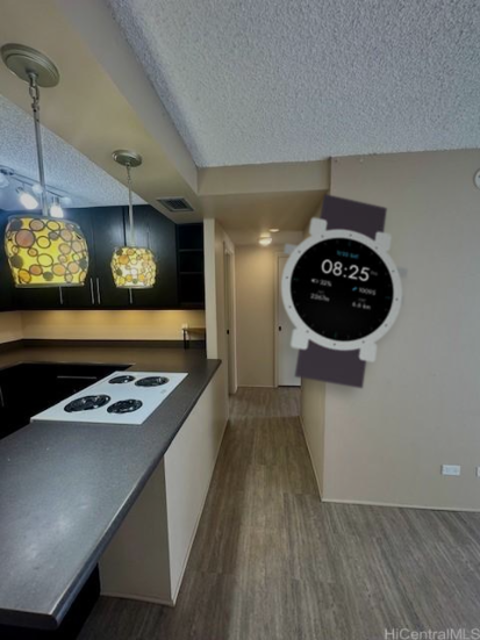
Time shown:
{"hour": 8, "minute": 25}
